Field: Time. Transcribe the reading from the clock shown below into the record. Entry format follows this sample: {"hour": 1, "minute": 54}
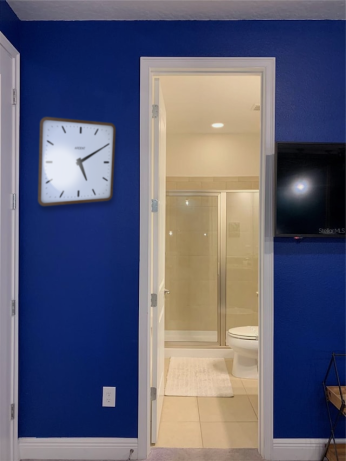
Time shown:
{"hour": 5, "minute": 10}
